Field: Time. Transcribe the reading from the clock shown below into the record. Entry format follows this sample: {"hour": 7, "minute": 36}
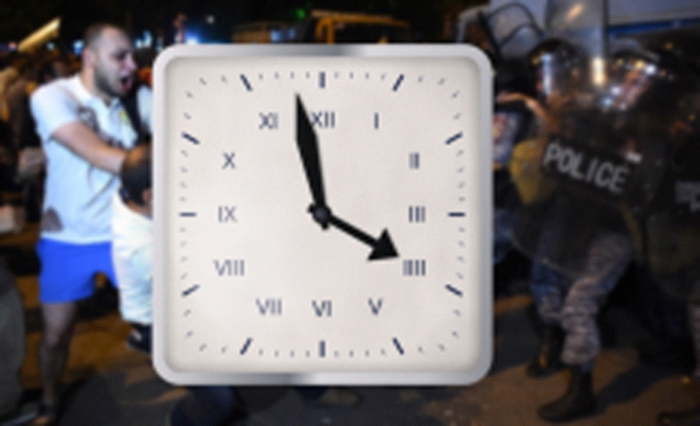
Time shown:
{"hour": 3, "minute": 58}
